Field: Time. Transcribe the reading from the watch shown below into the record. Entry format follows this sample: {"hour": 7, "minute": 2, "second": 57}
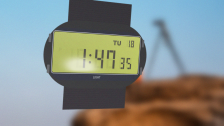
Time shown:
{"hour": 1, "minute": 47, "second": 35}
